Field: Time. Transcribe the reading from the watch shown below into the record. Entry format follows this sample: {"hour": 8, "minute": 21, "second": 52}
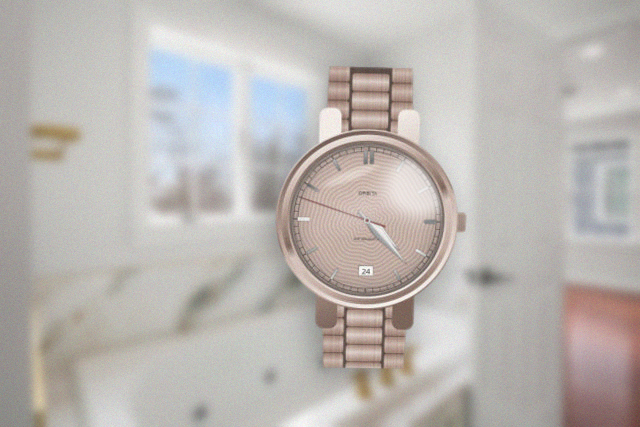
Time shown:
{"hour": 4, "minute": 22, "second": 48}
